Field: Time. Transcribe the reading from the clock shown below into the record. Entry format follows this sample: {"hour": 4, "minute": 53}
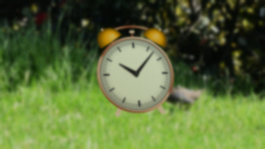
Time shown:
{"hour": 10, "minute": 7}
